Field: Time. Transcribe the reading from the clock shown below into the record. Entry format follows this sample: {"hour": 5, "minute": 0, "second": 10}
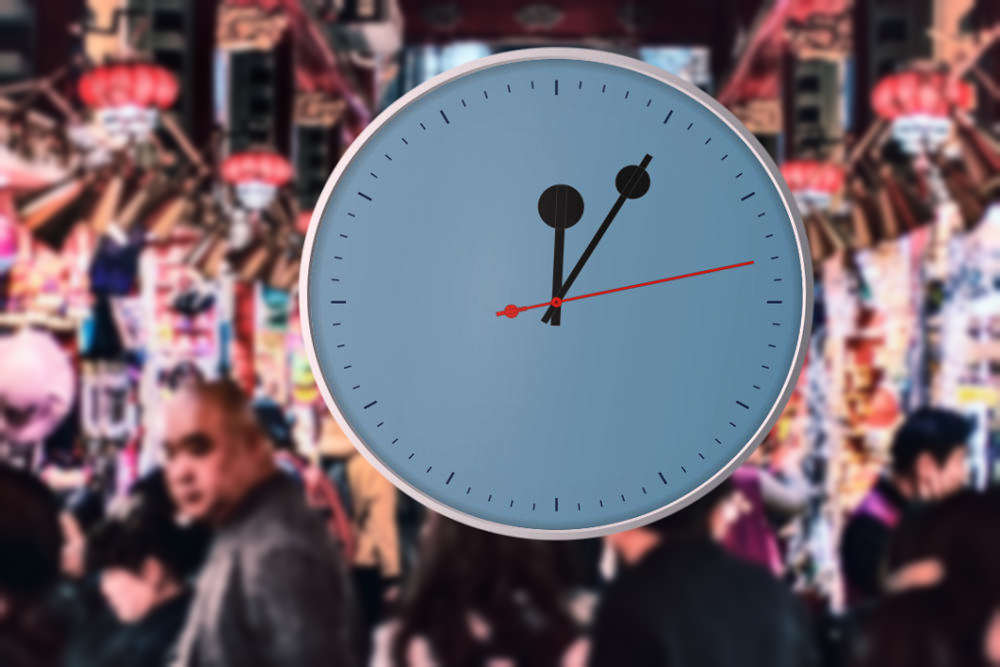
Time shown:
{"hour": 12, "minute": 5, "second": 13}
